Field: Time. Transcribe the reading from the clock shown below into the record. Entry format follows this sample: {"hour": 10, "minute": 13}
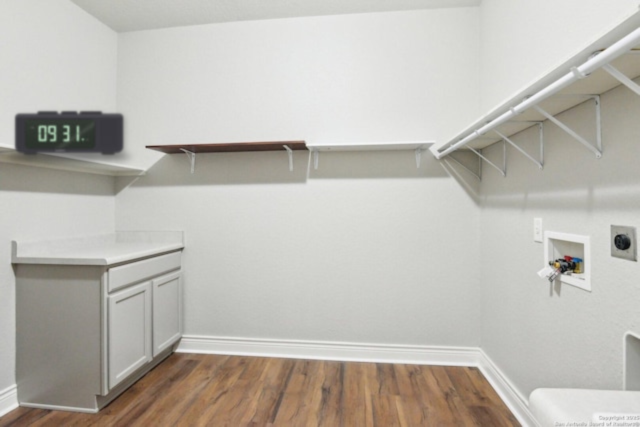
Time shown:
{"hour": 9, "minute": 31}
